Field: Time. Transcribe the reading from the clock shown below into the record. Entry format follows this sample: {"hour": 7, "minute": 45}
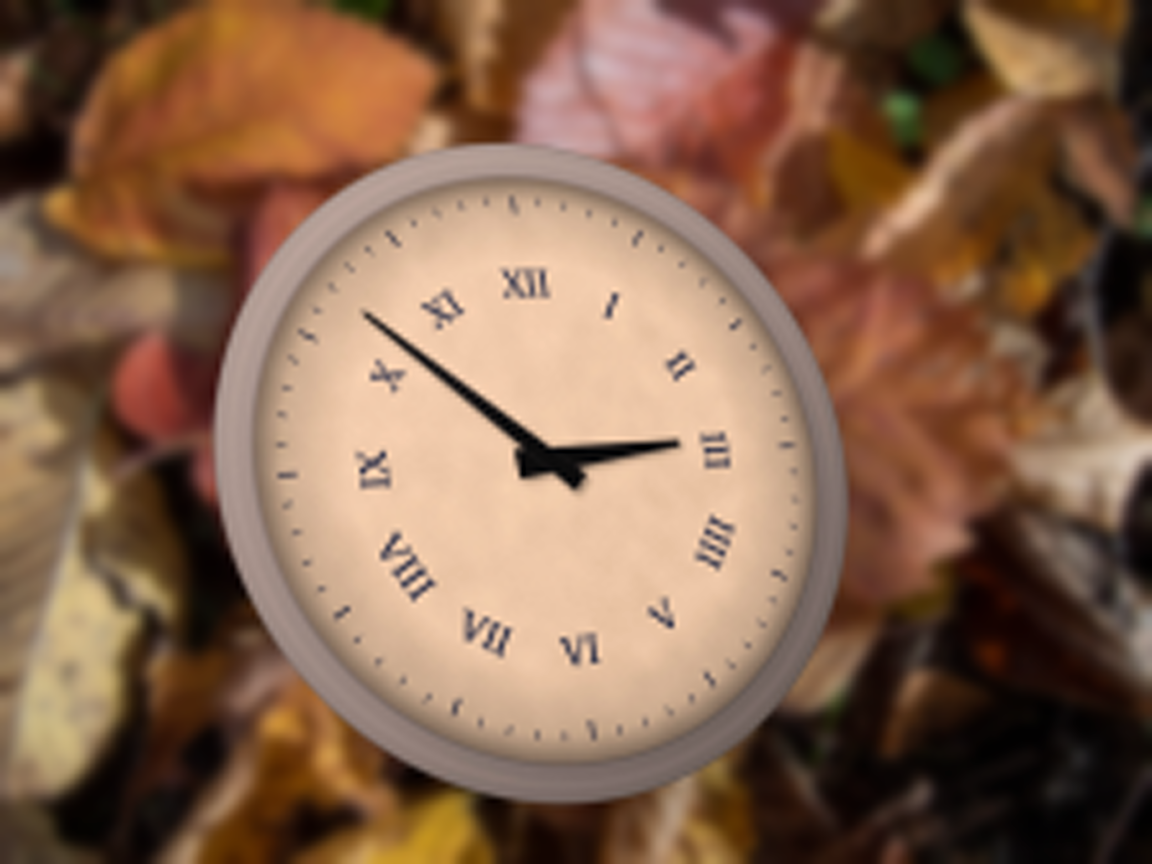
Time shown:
{"hour": 2, "minute": 52}
